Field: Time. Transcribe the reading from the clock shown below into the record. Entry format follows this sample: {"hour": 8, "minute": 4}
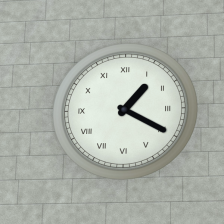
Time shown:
{"hour": 1, "minute": 20}
